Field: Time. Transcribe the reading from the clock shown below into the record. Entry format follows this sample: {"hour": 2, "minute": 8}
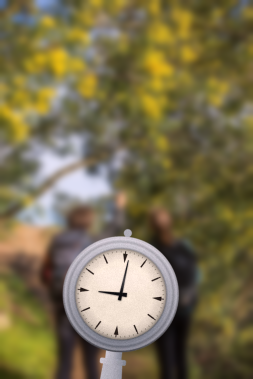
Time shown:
{"hour": 9, "minute": 1}
